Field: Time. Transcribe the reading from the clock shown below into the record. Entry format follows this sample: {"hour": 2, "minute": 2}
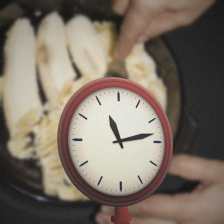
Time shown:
{"hour": 11, "minute": 13}
